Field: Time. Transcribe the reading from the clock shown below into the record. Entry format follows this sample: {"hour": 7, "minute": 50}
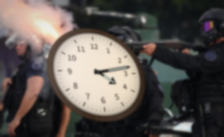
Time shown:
{"hour": 4, "minute": 13}
